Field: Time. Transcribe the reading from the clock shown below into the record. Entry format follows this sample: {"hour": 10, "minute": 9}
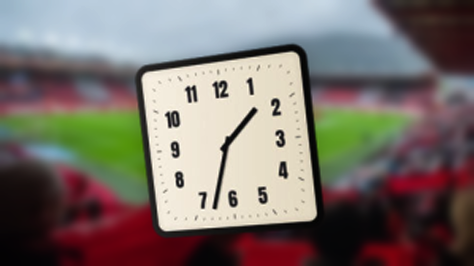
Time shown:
{"hour": 1, "minute": 33}
